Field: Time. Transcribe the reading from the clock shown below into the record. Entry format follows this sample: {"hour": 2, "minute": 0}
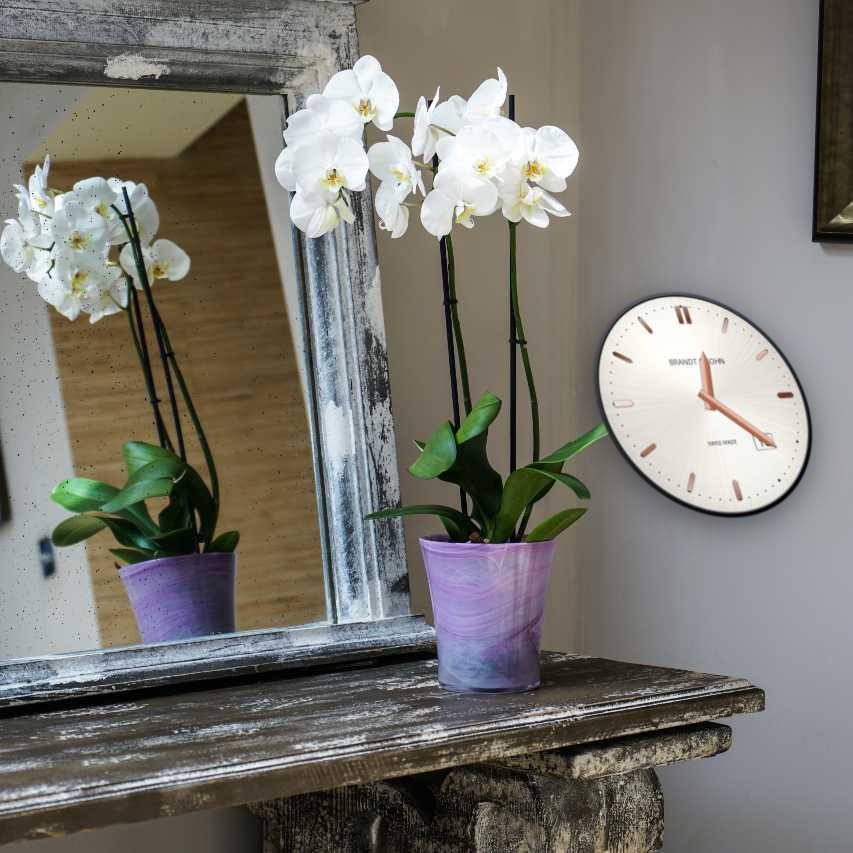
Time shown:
{"hour": 12, "minute": 22}
